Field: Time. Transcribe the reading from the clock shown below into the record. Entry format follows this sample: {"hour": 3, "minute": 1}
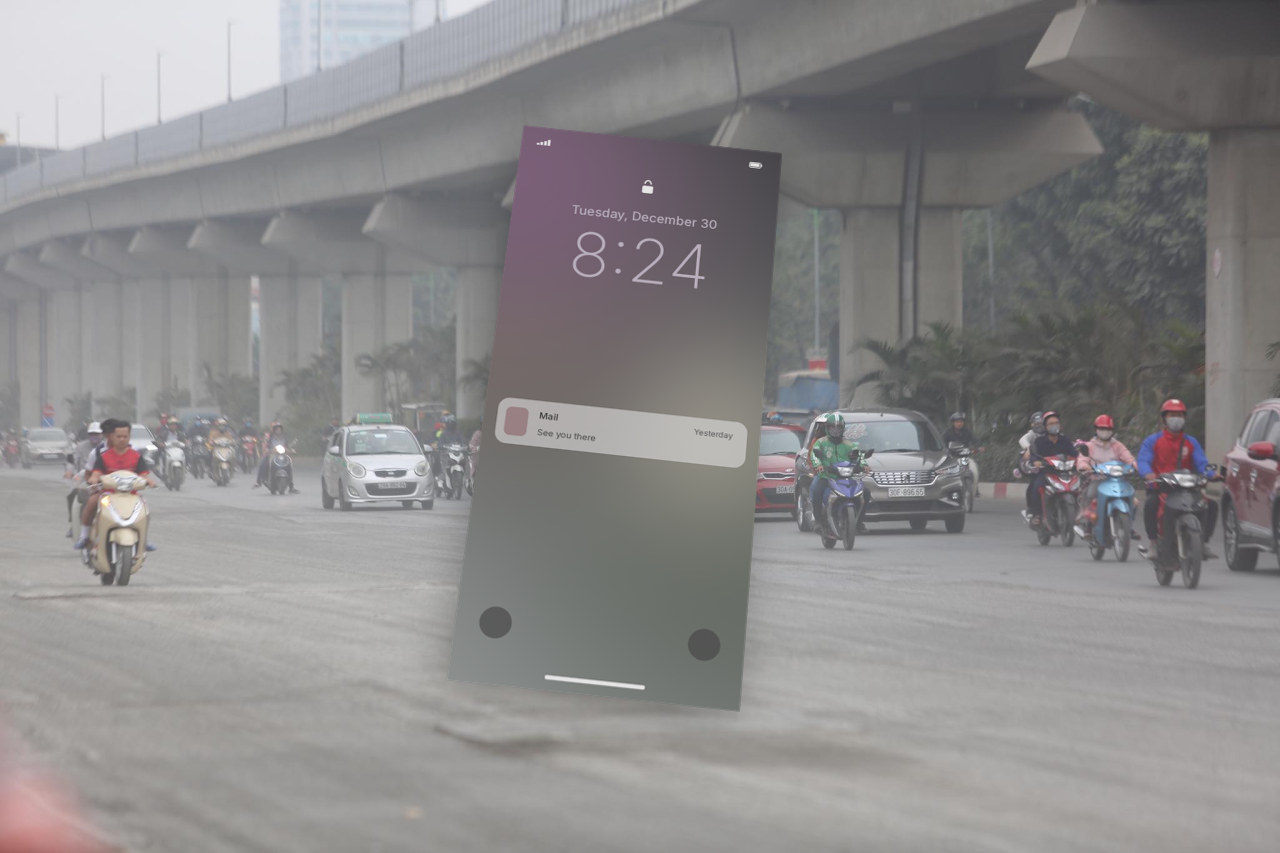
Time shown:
{"hour": 8, "minute": 24}
